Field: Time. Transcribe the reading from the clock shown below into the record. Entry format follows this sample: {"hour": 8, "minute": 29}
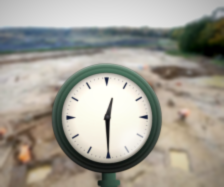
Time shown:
{"hour": 12, "minute": 30}
